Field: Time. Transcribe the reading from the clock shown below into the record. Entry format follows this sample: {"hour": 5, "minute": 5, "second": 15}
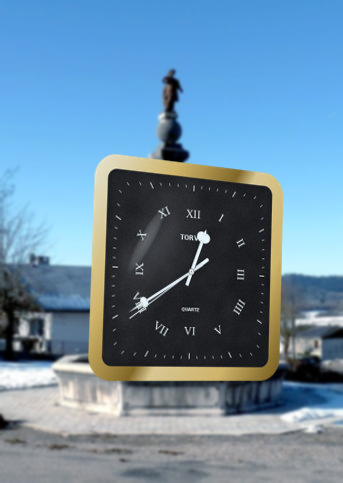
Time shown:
{"hour": 12, "minute": 39, "second": 39}
